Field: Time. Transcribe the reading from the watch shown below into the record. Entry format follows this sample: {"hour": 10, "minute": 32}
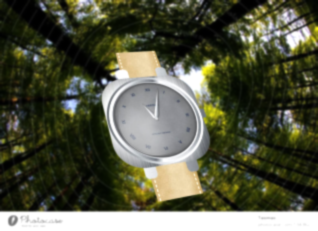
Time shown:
{"hour": 11, "minute": 3}
